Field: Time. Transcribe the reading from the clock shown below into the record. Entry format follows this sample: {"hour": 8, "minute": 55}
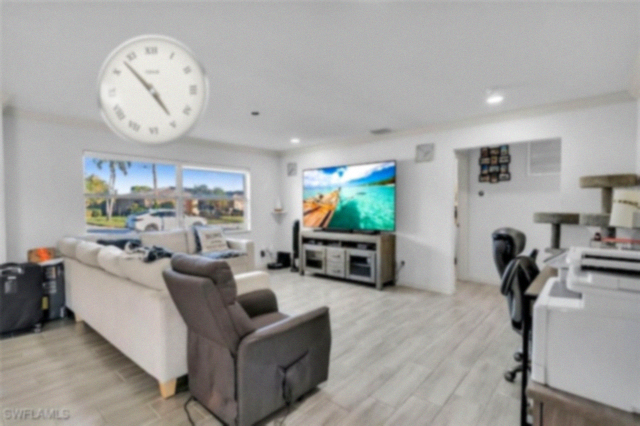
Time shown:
{"hour": 4, "minute": 53}
